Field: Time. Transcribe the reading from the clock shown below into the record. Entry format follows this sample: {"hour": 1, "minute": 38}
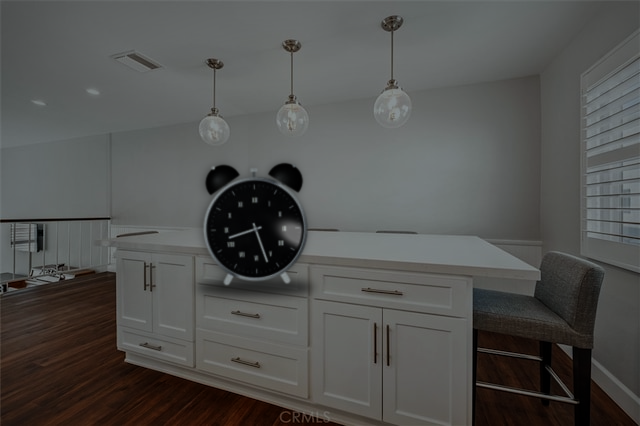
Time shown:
{"hour": 8, "minute": 27}
